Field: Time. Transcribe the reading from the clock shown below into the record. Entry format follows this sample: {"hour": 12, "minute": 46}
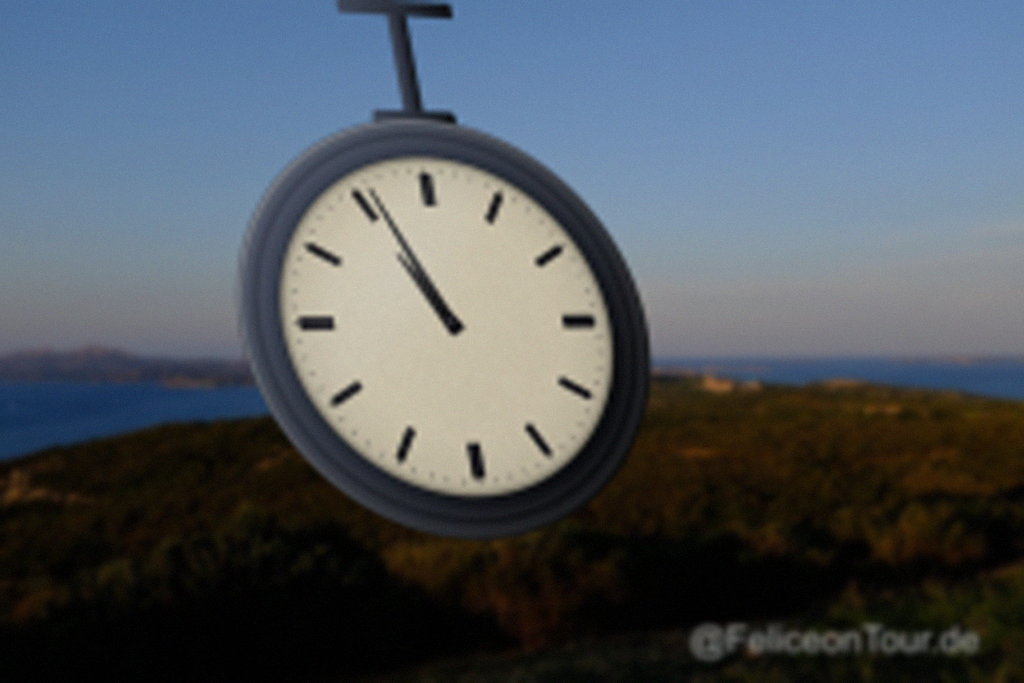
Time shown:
{"hour": 10, "minute": 56}
